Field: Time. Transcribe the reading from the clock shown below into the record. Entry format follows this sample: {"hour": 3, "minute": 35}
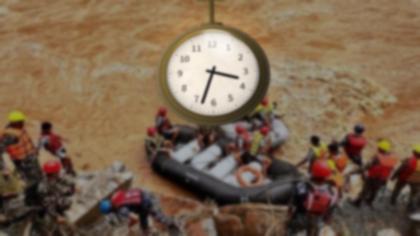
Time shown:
{"hour": 3, "minute": 33}
